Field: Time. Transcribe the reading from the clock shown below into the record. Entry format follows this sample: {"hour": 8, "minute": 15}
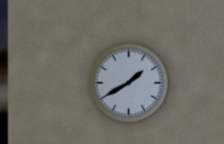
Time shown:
{"hour": 1, "minute": 40}
